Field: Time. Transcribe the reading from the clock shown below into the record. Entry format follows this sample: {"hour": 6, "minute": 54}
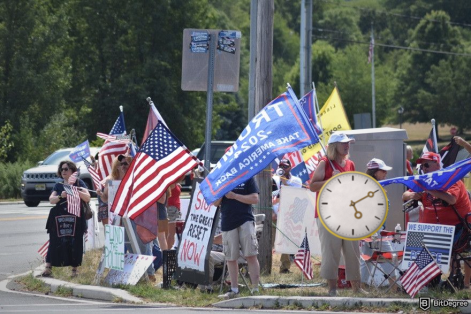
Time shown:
{"hour": 5, "minute": 10}
